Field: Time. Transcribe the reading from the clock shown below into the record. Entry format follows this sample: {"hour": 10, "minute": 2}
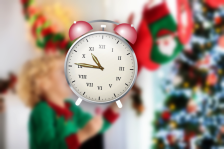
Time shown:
{"hour": 10, "minute": 46}
